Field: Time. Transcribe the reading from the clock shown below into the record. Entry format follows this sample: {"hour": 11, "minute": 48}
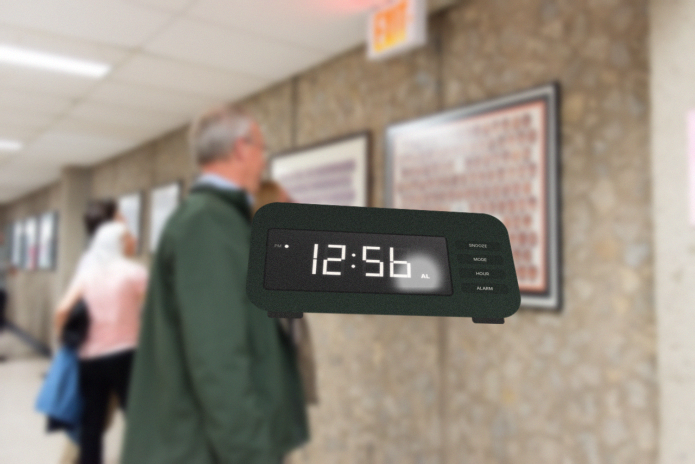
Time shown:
{"hour": 12, "minute": 56}
